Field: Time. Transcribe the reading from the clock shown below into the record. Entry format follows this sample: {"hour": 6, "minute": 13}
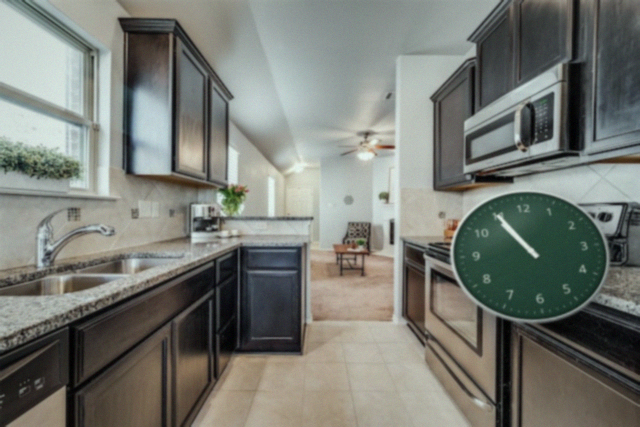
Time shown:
{"hour": 10, "minute": 55}
